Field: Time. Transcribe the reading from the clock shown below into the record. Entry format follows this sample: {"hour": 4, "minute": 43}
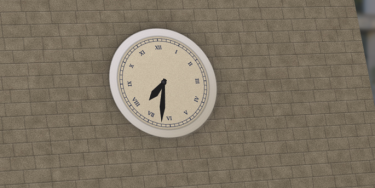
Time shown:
{"hour": 7, "minute": 32}
